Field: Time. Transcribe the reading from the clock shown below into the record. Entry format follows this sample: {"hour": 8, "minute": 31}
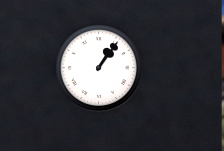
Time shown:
{"hour": 1, "minute": 6}
